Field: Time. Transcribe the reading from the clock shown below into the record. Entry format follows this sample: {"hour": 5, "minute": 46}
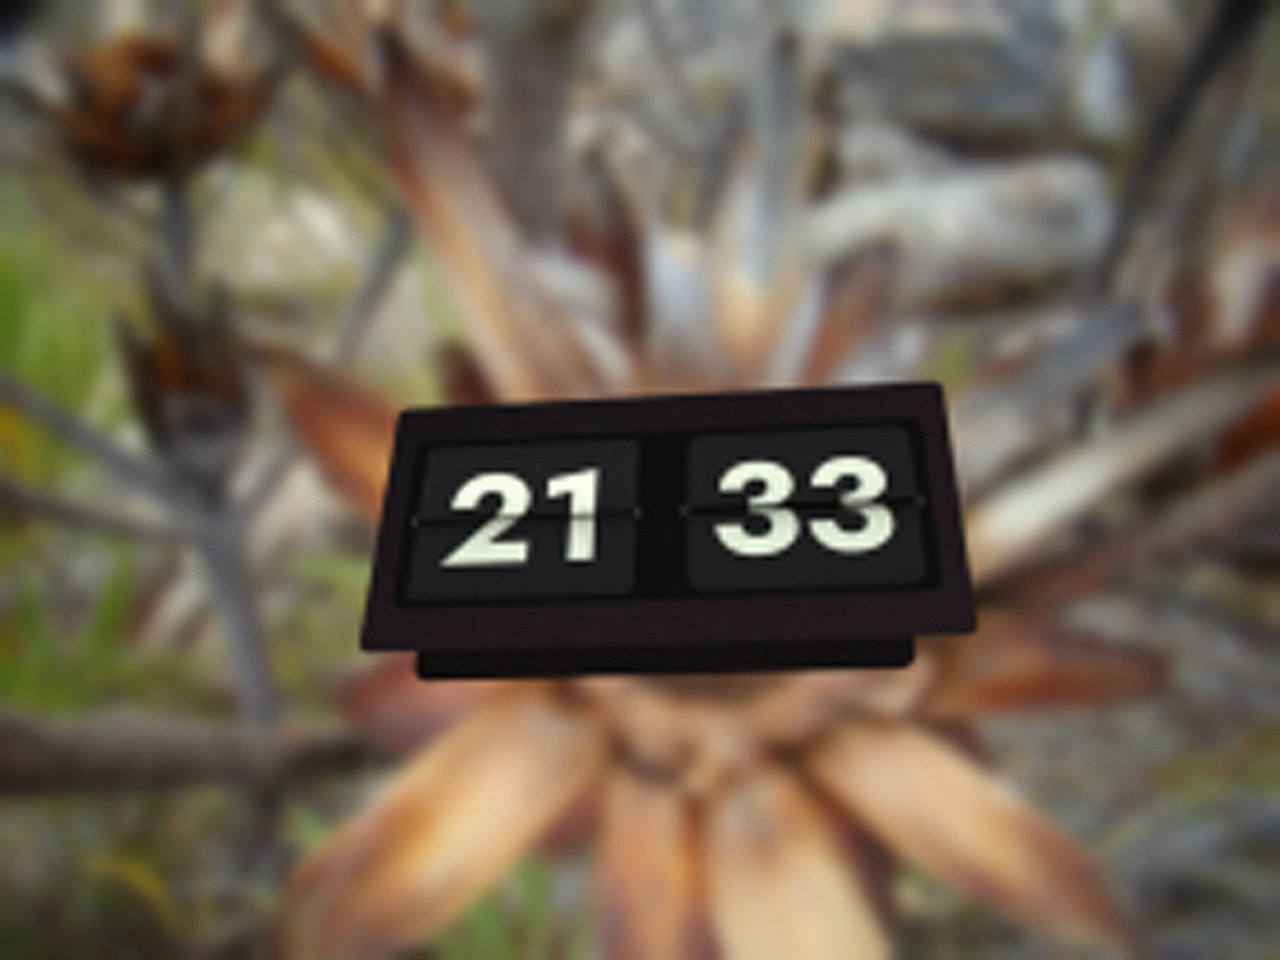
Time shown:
{"hour": 21, "minute": 33}
